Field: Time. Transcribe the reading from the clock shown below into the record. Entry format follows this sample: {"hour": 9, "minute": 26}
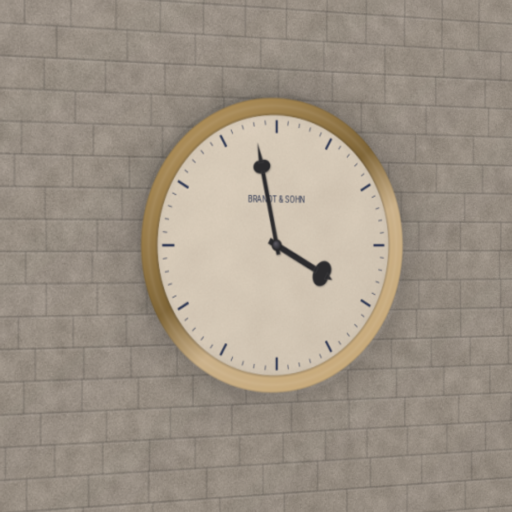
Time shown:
{"hour": 3, "minute": 58}
